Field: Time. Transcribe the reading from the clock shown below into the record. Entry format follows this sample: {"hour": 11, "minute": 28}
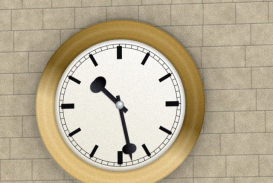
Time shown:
{"hour": 10, "minute": 28}
